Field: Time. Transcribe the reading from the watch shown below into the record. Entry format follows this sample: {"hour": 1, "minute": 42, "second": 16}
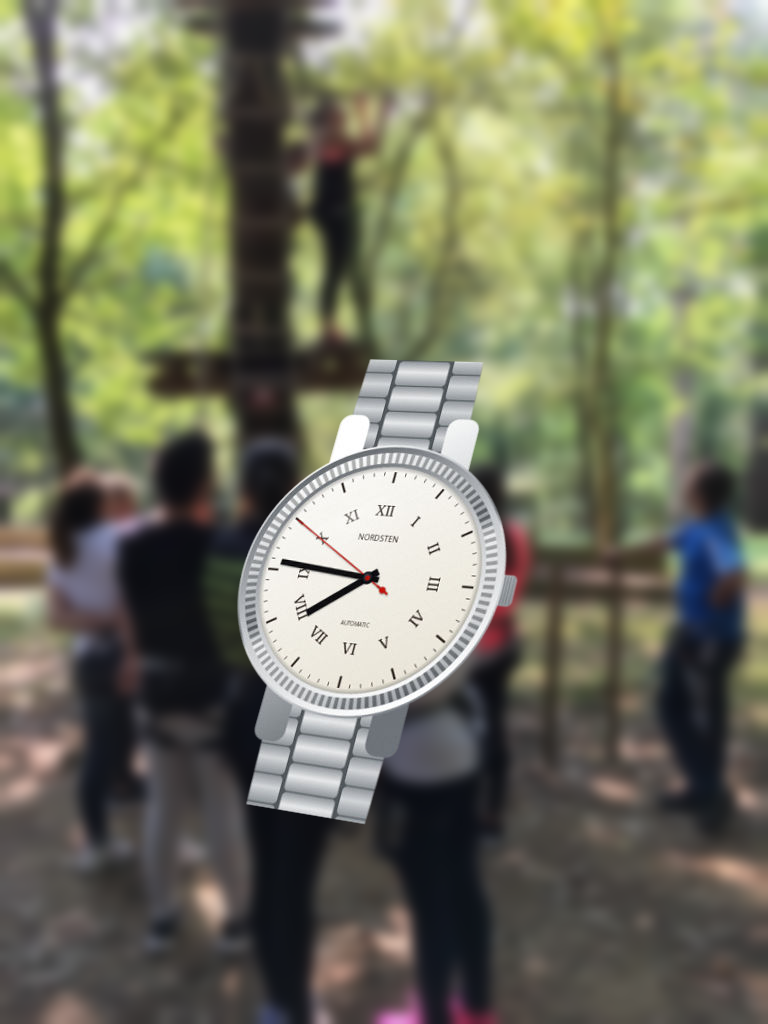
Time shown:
{"hour": 7, "minute": 45, "second": 50}
